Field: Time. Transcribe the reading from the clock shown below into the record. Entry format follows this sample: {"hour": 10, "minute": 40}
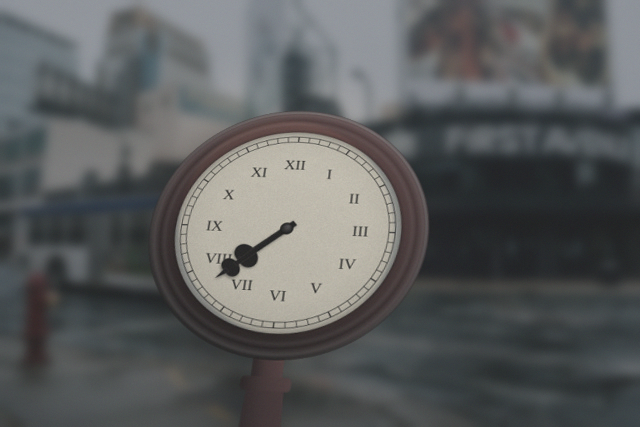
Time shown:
{"hour": 7, "minute": 38}
